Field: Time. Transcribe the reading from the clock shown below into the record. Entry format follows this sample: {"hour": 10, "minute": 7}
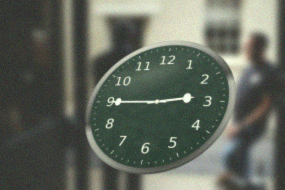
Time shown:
{"hour": 2, "minute": 45}
